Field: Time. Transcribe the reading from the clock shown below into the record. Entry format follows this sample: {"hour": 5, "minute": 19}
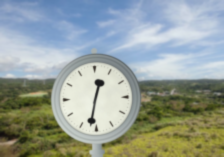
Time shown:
{"hour": 12, "minute": 32}
